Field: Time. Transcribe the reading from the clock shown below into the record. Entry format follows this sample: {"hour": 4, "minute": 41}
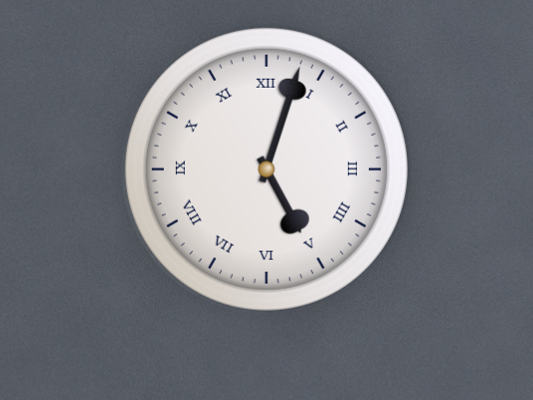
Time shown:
{"hour": 5, "minute": 3}
